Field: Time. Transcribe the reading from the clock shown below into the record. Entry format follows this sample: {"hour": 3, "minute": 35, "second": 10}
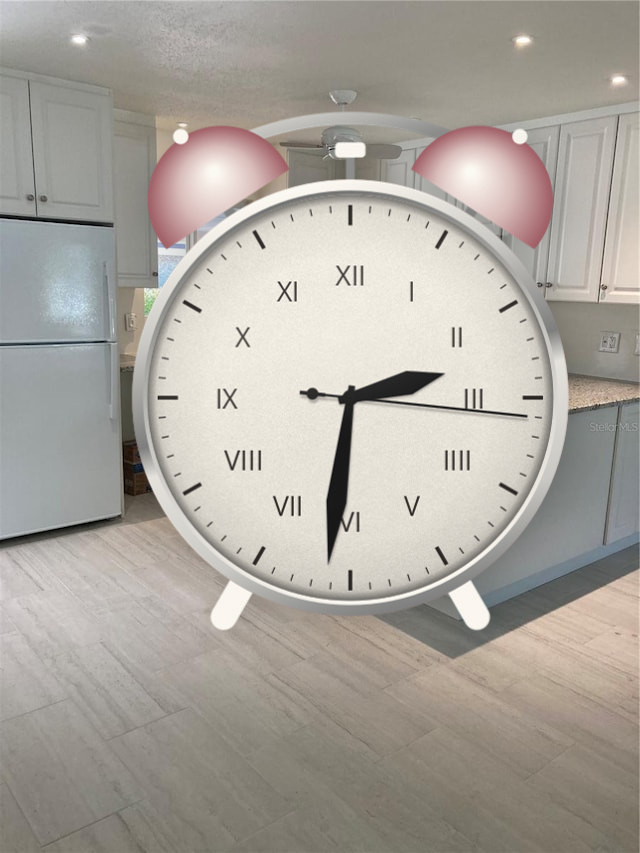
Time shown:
{"hour": 2, "minute": 31, "second": 16}
